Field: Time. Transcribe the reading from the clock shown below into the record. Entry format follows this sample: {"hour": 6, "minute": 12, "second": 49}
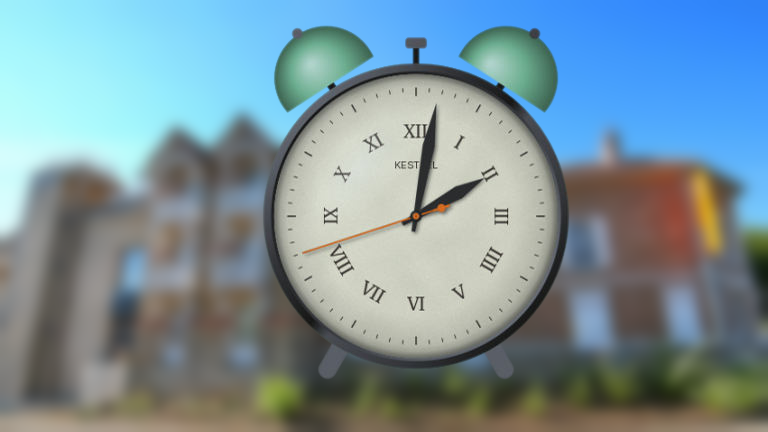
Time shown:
{"hour": 2, "minute": 1, "second": 42}
